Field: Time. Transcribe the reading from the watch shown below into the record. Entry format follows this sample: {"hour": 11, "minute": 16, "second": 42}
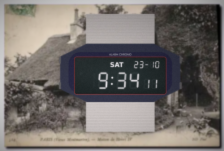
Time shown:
{"hour": 9, "minute": 34, "second": 11}
